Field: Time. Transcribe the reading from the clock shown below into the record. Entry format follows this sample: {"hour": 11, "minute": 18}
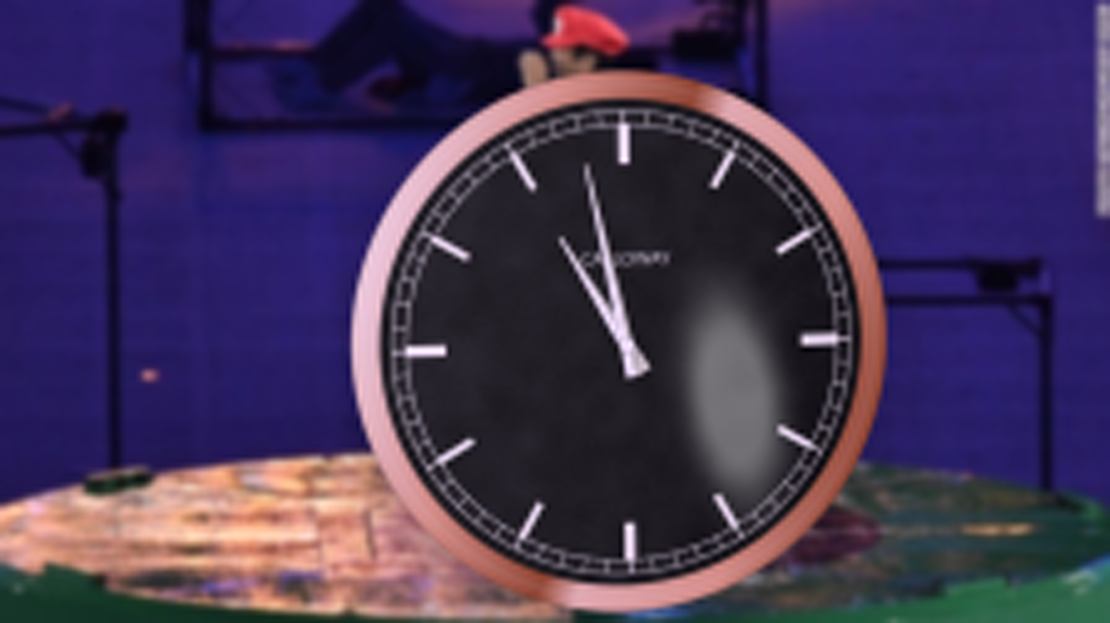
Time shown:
{"hour": 10, "minute": 58}
